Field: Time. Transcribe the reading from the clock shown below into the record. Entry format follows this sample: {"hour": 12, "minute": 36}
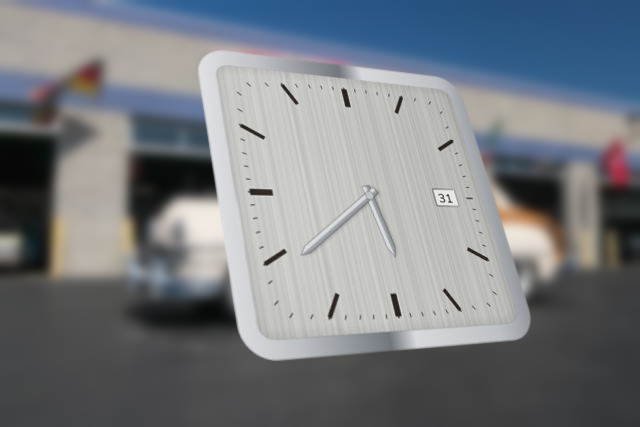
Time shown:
{"hour": 5, "minute": 39}
